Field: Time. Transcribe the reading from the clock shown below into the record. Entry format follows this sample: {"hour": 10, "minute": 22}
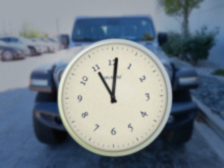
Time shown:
{"hour": 11, "minute": 1}
